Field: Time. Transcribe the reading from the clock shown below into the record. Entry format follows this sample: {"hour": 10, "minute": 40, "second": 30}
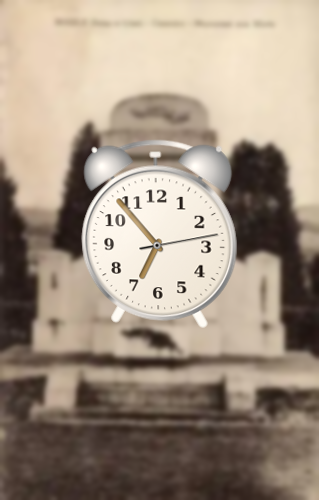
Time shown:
{"hour": 6, "minute": 53, "second": 13}
